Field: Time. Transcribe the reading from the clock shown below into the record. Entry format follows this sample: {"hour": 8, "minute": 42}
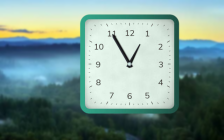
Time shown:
{"hour": 12, "minute": 55}
